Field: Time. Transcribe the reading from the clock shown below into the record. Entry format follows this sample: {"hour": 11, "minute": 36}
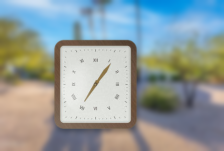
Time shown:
{"hour": 7, "minute": 6}
